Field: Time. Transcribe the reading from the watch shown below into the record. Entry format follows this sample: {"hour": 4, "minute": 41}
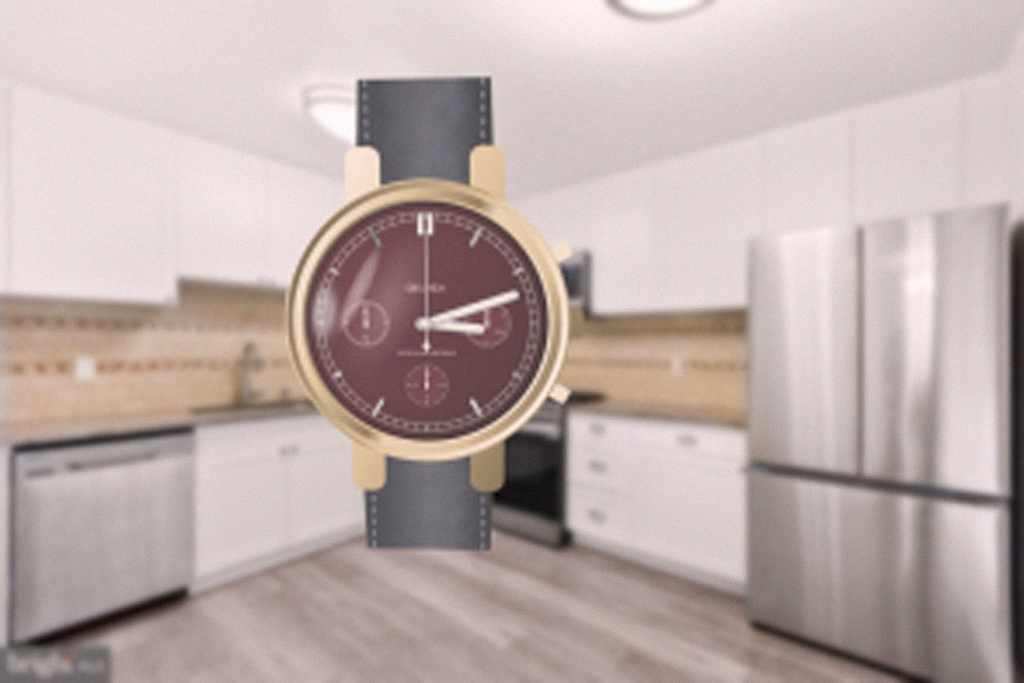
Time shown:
{"hour": 3, "minute": 12}
